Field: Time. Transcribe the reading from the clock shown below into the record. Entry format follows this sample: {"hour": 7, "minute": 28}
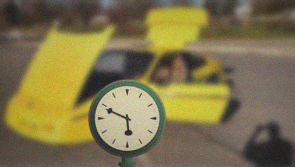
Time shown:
{"hour": 5, "minute": 49}
